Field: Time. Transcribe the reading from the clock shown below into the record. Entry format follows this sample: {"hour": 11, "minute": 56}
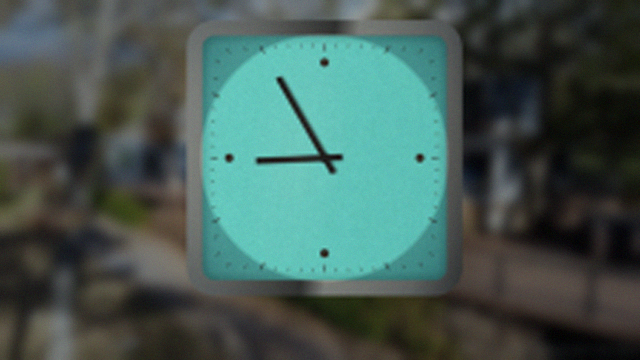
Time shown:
{"hour": 8, "minute": 55}
